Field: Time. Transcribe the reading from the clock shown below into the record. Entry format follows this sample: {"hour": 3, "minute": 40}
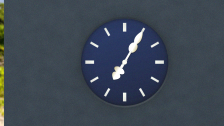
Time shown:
{"hour": 7, "minute": 5}
